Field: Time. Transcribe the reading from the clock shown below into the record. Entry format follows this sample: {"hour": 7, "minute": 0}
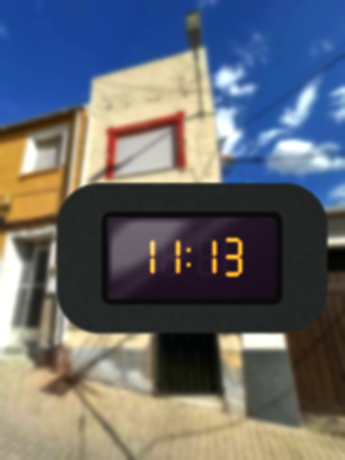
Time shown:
{"hour": 11, "minute": 13}
